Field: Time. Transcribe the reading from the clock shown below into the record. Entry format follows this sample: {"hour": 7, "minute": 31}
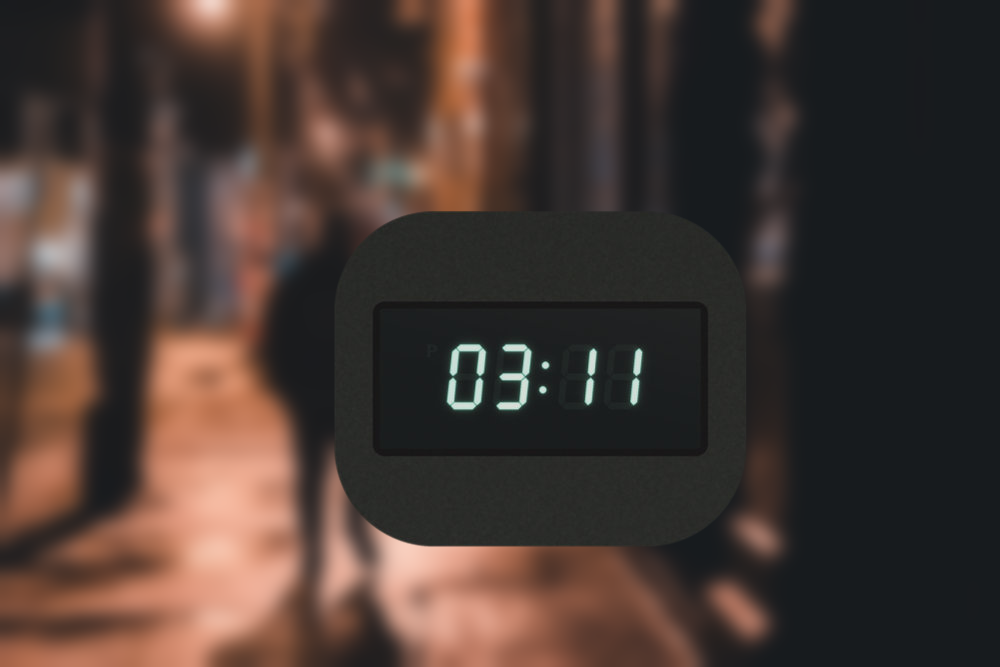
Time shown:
{"hour": 3, "minute": 11}
